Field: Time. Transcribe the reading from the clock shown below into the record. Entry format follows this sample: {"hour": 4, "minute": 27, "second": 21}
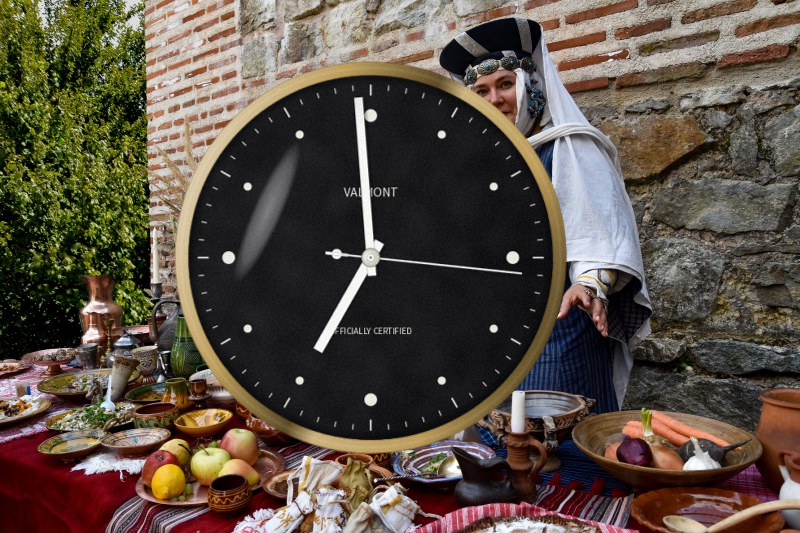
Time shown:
{"hour": 6, "minute": 59, "second": 16}
